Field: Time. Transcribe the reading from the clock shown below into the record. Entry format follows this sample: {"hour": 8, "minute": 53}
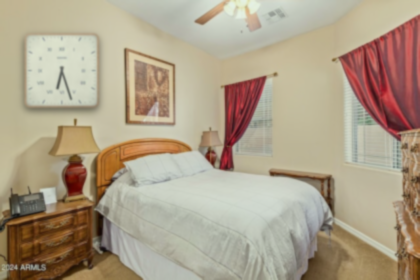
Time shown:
{"hour": 6, "minute": 27}
